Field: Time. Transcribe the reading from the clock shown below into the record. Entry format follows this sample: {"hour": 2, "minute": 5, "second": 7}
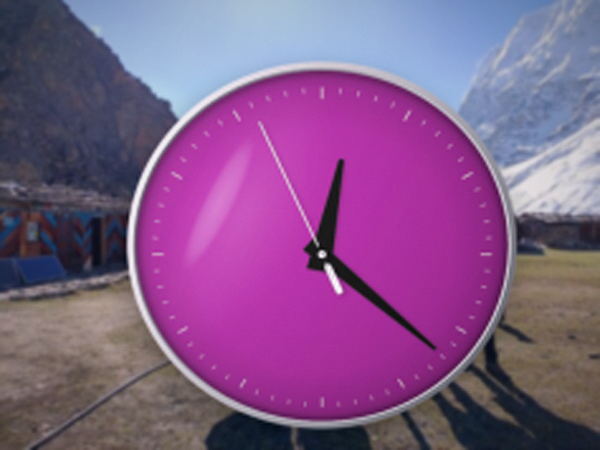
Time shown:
{"hour": 12, "minute": 21, "second": 56}
